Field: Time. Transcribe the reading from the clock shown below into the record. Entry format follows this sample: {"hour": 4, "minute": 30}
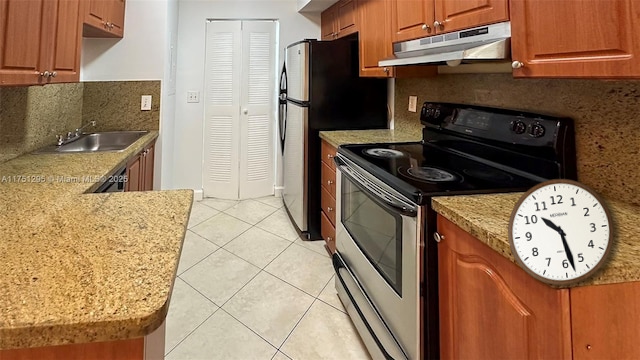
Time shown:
{"hour": 10, "minute": 28}
